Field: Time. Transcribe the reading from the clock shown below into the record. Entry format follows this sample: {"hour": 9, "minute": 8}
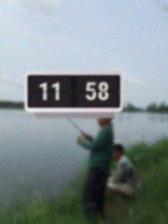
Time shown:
{"hour": 11, "minute": 58}
